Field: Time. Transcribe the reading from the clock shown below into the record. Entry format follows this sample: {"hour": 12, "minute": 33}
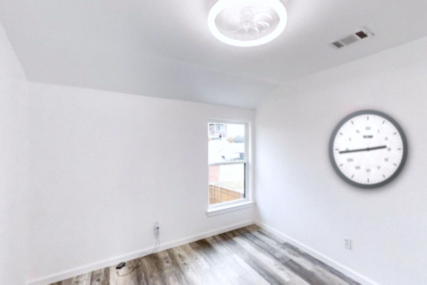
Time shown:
{"hour": 2, "minute": 44}
